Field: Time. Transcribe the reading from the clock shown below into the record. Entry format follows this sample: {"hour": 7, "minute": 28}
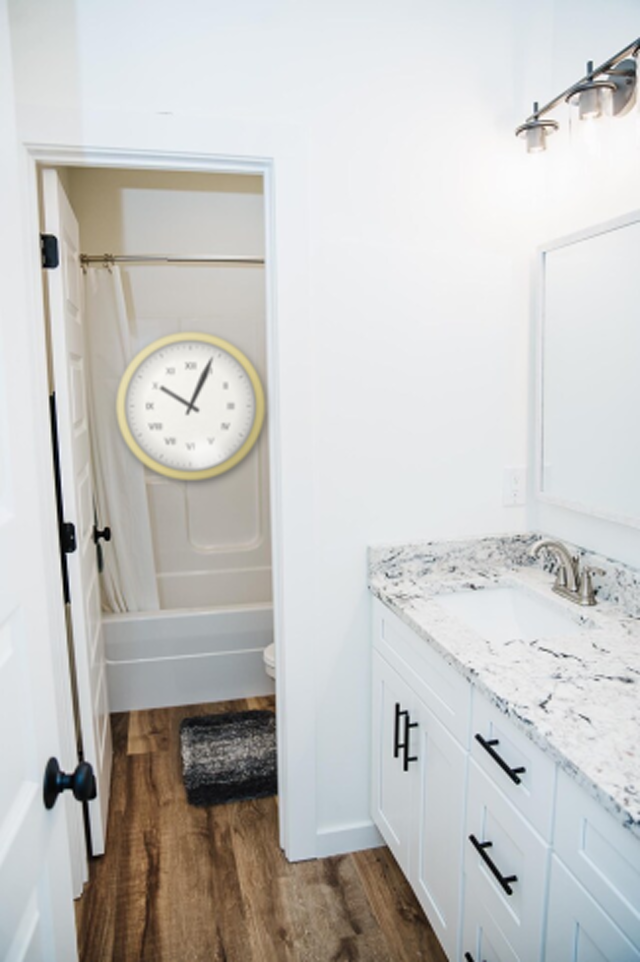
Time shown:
{"hour": 10, "minute": 4}
